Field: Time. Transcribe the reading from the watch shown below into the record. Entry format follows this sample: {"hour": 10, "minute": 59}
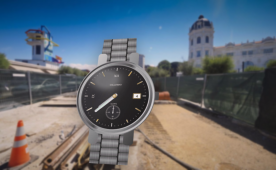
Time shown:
{"hour": 7, "minute": 38}
